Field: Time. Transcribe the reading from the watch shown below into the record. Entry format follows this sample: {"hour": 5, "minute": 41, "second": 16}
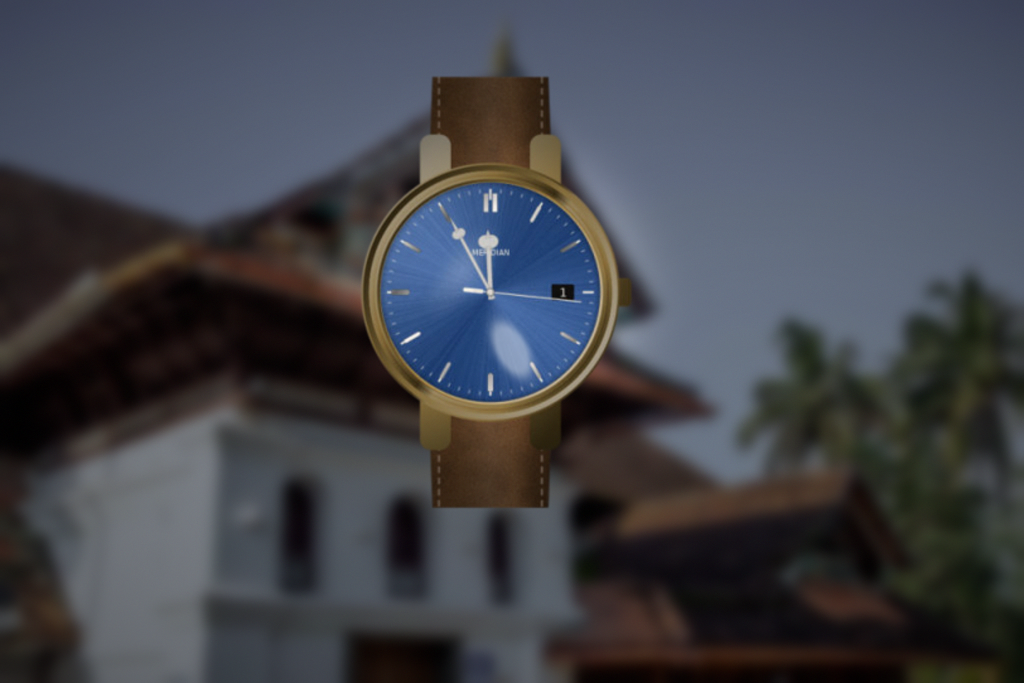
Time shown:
{"hour": 11, "minute": 55, "second": 16}
